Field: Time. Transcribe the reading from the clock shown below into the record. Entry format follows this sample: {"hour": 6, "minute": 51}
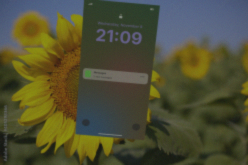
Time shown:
{"hour": 21, "minute": 9}
